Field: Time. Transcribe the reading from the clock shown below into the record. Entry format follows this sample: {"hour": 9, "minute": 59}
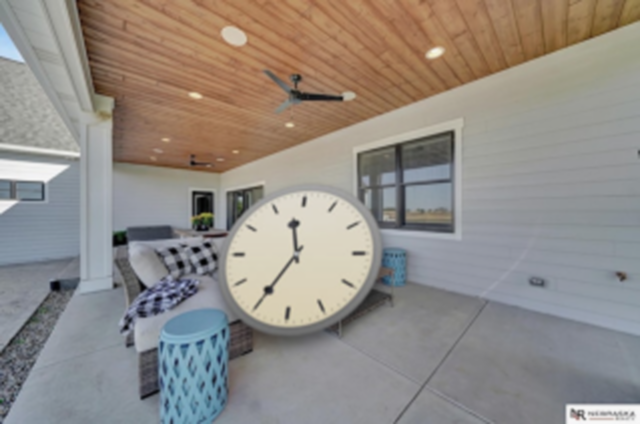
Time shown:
{"hour": 11, "minute": 35}
